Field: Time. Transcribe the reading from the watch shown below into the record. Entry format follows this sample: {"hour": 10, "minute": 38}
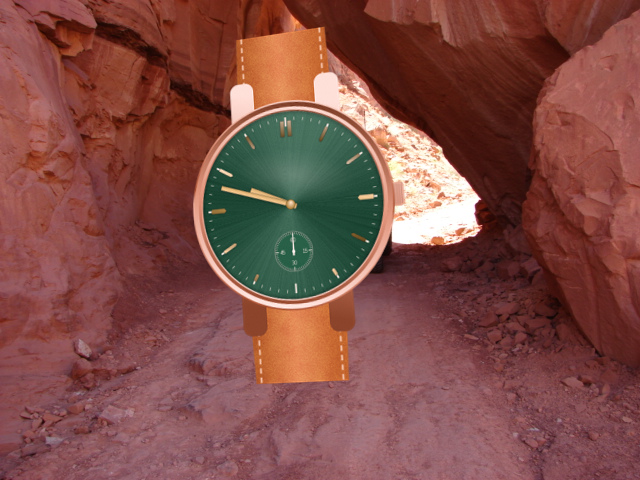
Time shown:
{"hour": 9, "minute": 48}
